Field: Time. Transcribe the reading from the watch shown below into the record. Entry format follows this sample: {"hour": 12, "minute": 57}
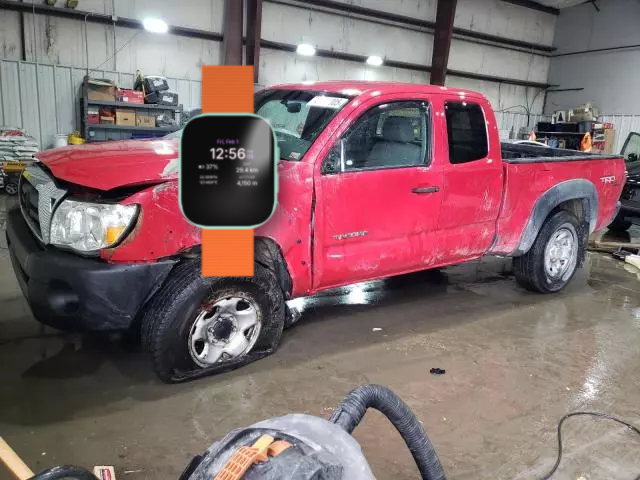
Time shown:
{"hour": 12, "minute": 56}
